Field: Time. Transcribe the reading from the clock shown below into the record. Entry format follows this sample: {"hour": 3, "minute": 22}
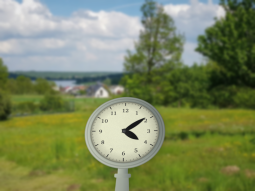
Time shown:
{"hour": 4, "minute": 9}
